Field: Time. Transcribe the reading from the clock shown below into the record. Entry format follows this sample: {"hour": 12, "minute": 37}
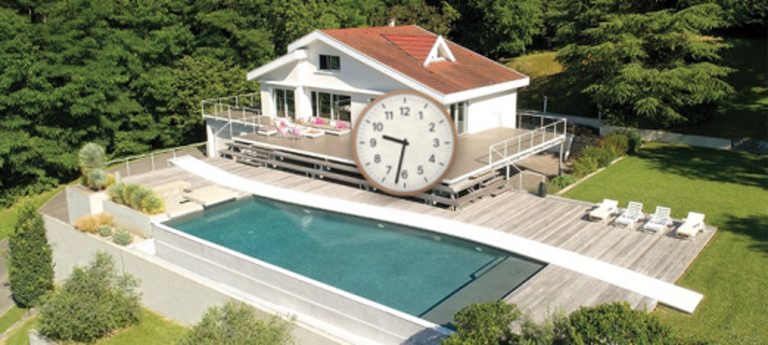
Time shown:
{"hour": 9, "minute": 32}
